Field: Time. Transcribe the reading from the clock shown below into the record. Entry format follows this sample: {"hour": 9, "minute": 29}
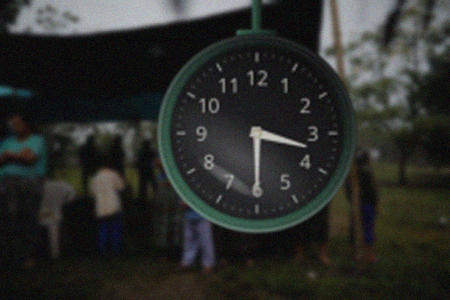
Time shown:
{"hour": 3, "minute": 30}
